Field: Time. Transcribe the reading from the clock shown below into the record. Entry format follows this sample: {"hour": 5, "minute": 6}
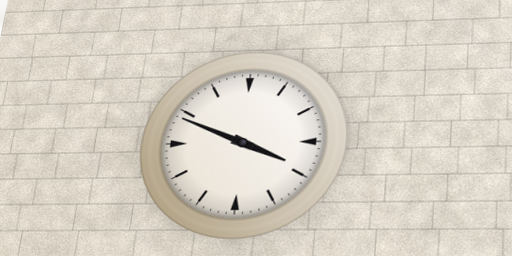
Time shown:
{"hour": 3, "minute": 49}
